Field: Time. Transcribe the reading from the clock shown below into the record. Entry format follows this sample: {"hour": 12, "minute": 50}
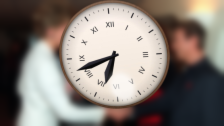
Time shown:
{"hour": 6, "minute": 42}
